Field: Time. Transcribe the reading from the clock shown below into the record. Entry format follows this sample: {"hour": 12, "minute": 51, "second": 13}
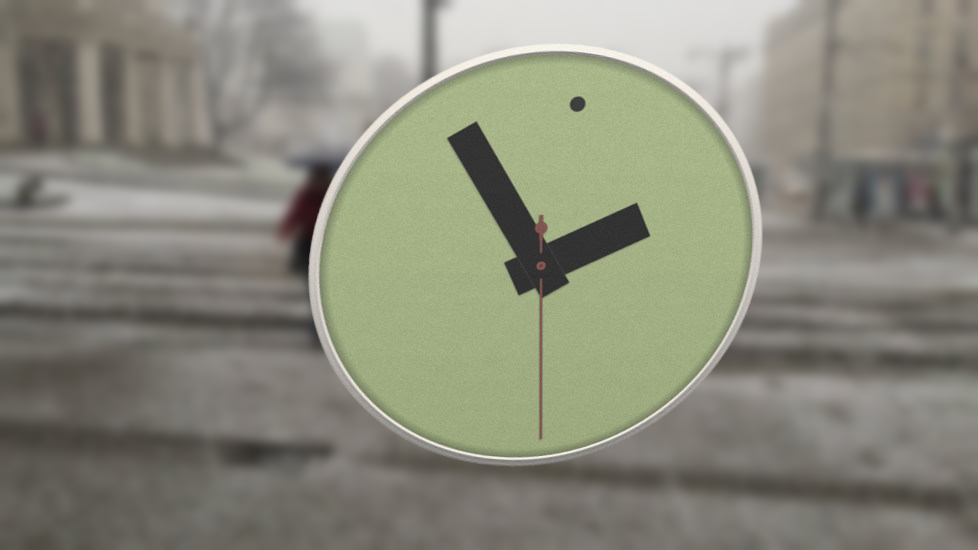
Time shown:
{"hour": 1, "minute": 53, "second": 28}
